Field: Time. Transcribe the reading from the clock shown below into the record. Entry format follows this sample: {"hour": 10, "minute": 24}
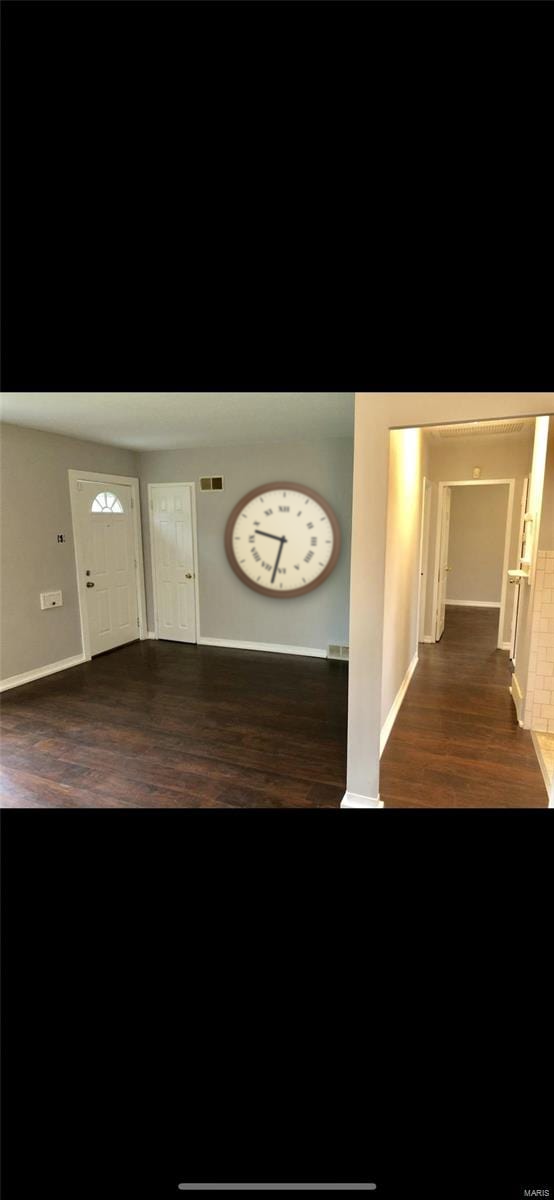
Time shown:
{"hour": 9, "minute": 32}
